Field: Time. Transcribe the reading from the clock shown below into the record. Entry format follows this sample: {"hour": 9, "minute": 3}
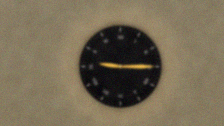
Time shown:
{"hour": 9, "minute": 15}
